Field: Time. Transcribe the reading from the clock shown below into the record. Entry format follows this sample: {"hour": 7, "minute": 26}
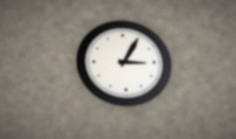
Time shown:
{"hour": 3, "minute": 5}
